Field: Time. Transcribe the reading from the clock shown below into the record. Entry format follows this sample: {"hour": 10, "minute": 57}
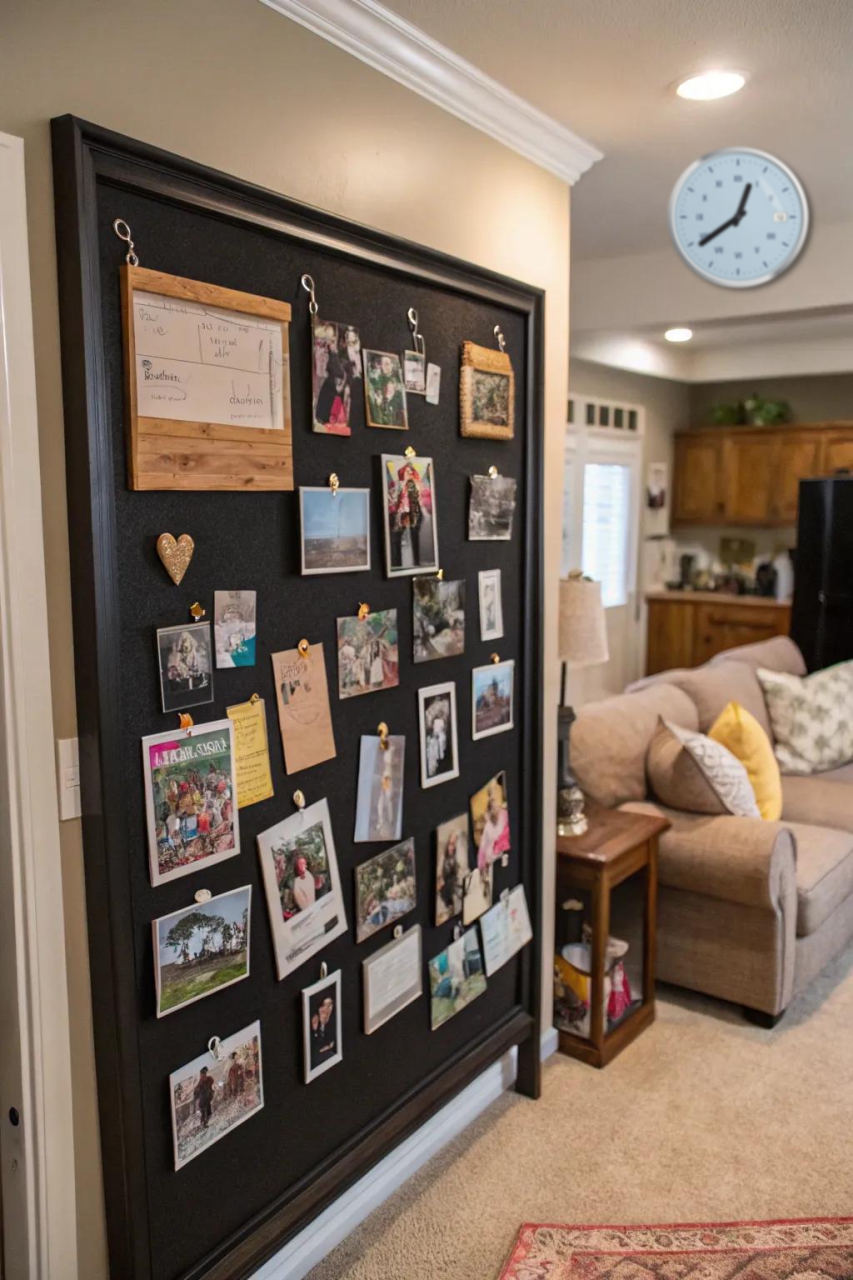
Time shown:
{"hour": 12, "minute": 39}
